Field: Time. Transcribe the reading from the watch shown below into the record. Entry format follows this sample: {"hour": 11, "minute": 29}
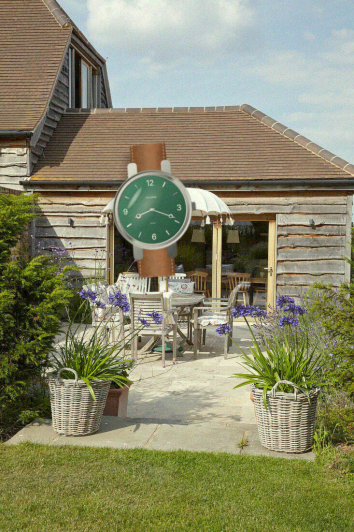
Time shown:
{"hour": 8, "minute": 19}
